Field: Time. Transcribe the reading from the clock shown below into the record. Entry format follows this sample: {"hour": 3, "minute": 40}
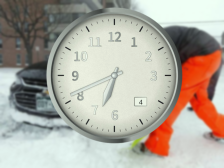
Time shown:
{"hour": 6, "minute": 41}
